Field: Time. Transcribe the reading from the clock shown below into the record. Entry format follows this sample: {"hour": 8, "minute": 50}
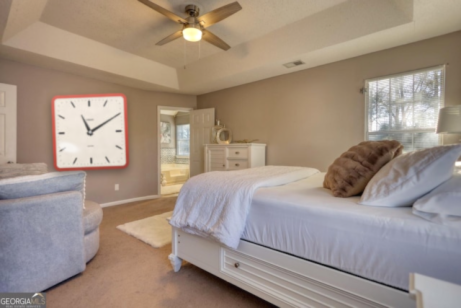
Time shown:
{"hour": 11, "minute": 10}
